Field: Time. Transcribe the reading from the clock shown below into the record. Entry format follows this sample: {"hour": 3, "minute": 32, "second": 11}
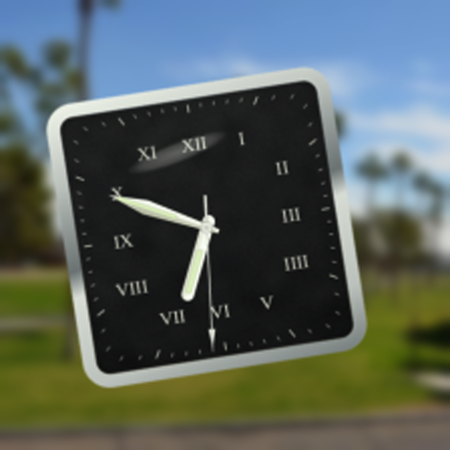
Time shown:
{"hour": 6, "minute": 49, "second": 31}
